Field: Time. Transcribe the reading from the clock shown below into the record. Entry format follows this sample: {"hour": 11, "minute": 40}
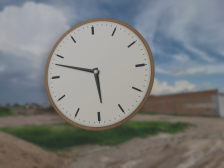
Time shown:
{"hour": 5, "minute": 48}
